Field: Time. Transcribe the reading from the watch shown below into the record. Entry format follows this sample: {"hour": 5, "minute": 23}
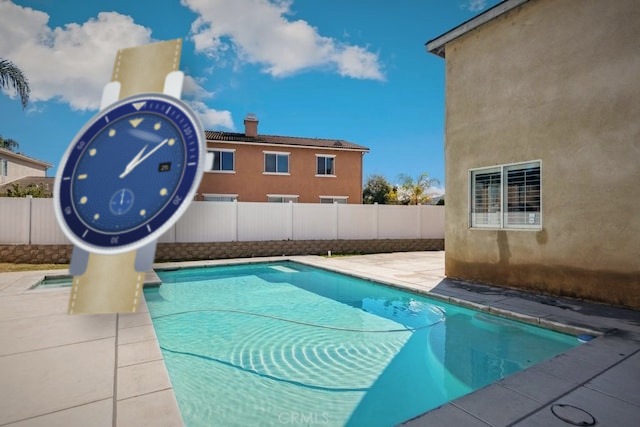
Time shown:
{"hour": 1, "minute": 9}
